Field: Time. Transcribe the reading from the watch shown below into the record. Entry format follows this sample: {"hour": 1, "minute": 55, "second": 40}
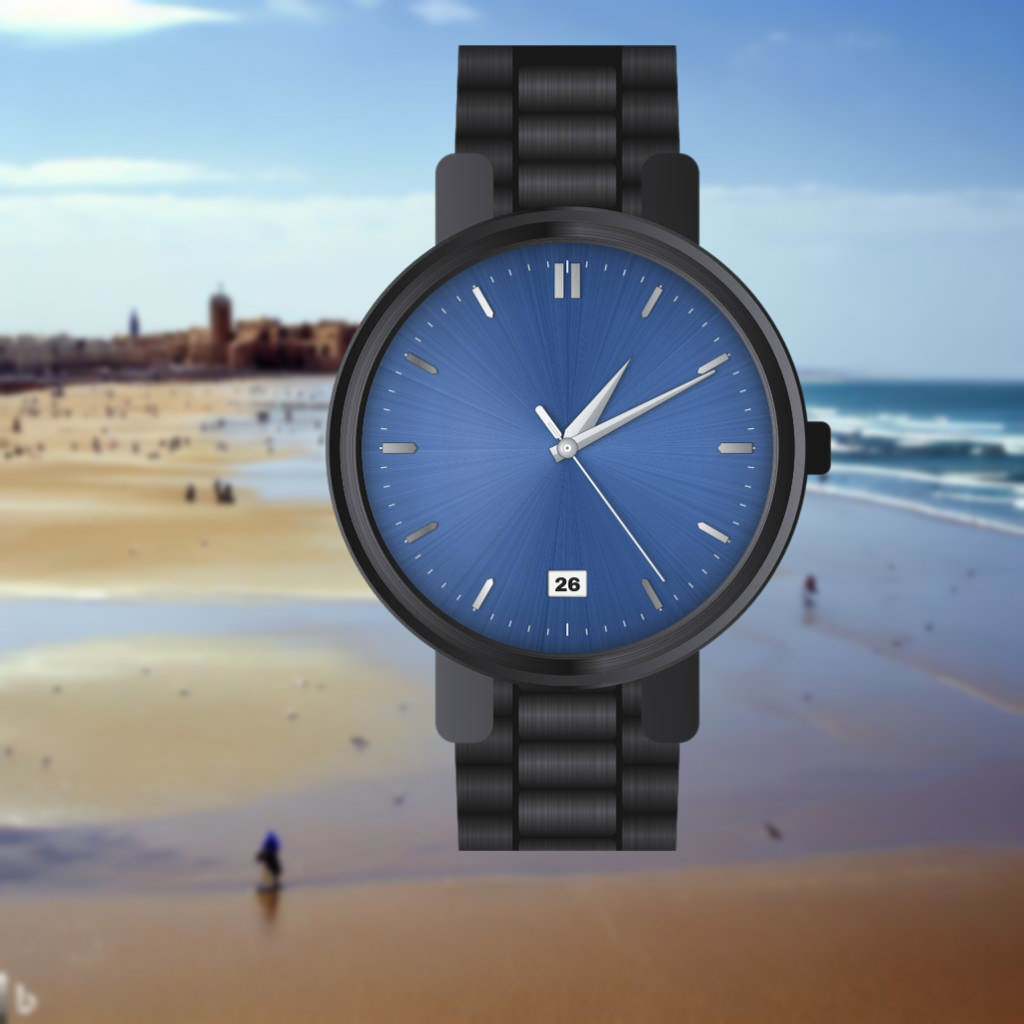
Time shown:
{"hour": 1, "minute": 10, "second": 24}
